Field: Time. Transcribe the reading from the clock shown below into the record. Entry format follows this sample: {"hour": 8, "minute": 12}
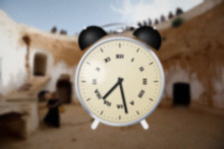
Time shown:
{"hour": 7, "minute": 28}
